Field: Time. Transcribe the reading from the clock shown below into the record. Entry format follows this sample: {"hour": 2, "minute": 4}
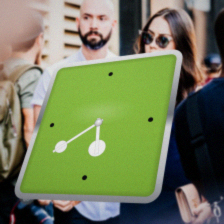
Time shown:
{"hour": 5, "minute": 39}
